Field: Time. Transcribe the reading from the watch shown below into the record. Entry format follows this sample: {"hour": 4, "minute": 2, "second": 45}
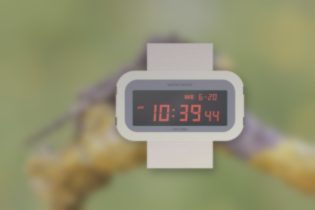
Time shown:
{"hour": 10, "minute": 39, "second": 44}
